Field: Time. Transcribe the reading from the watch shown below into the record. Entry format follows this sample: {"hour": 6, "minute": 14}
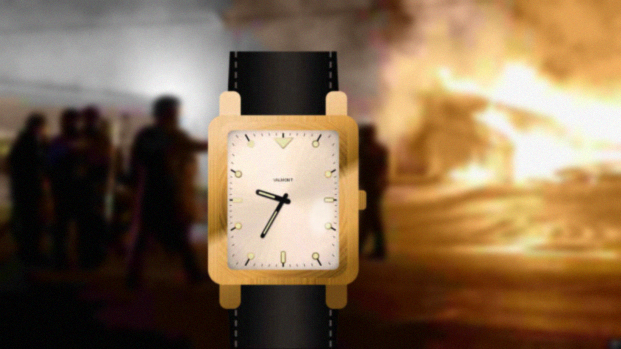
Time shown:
{"hour": 9, "minute": 35}
